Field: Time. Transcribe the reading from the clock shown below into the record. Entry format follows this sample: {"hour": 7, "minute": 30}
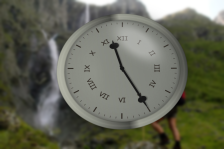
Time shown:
{"hour": 11, "minute": 25}
